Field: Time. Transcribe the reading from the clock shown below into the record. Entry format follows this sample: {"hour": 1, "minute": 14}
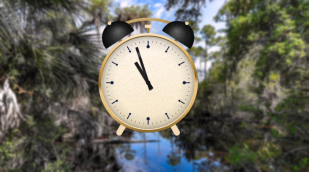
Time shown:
{"hour": 10, "minute": 57}
